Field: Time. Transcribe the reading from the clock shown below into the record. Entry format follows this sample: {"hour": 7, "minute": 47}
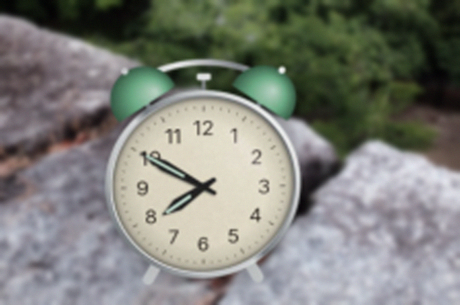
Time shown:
{"hour": 7, "minute": 50}
